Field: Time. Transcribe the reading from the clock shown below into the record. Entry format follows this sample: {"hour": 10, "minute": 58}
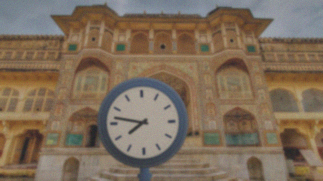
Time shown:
{"hour": 7, "minute": 47}
